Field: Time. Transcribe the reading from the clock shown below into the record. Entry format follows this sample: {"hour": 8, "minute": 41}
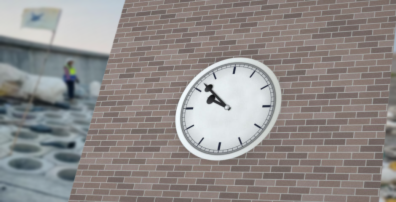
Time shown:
{"hour": 9, "minute": 52}
